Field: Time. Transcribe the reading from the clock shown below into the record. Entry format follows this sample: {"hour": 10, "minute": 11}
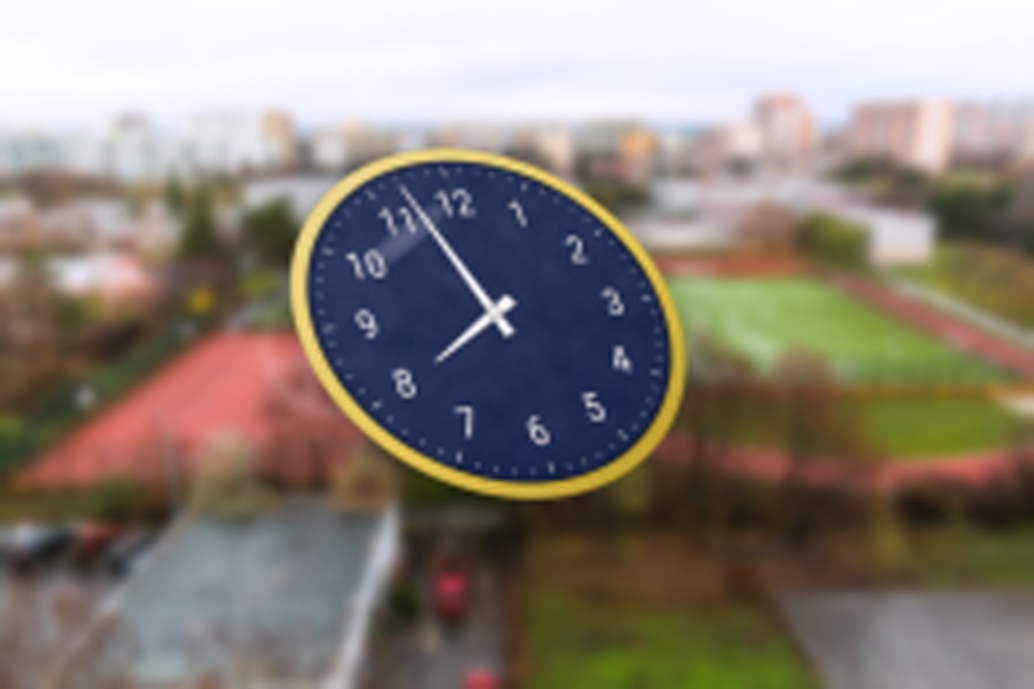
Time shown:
{"hour": 7, "minute": 57}
